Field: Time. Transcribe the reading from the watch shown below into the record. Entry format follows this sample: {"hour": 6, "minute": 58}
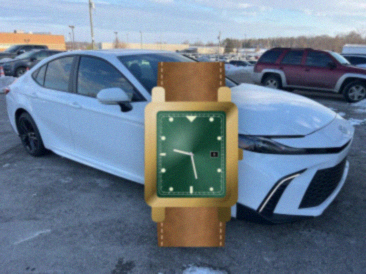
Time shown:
{"hour": 9, "minute": 28}
